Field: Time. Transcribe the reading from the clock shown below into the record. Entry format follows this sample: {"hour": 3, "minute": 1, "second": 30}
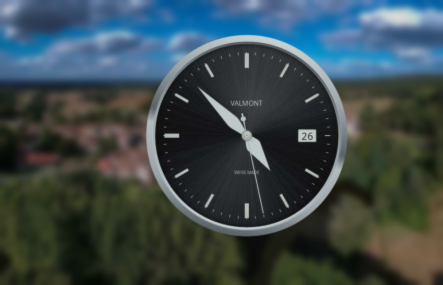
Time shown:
{"hour": 4, "minute": 52, "second": 28}
